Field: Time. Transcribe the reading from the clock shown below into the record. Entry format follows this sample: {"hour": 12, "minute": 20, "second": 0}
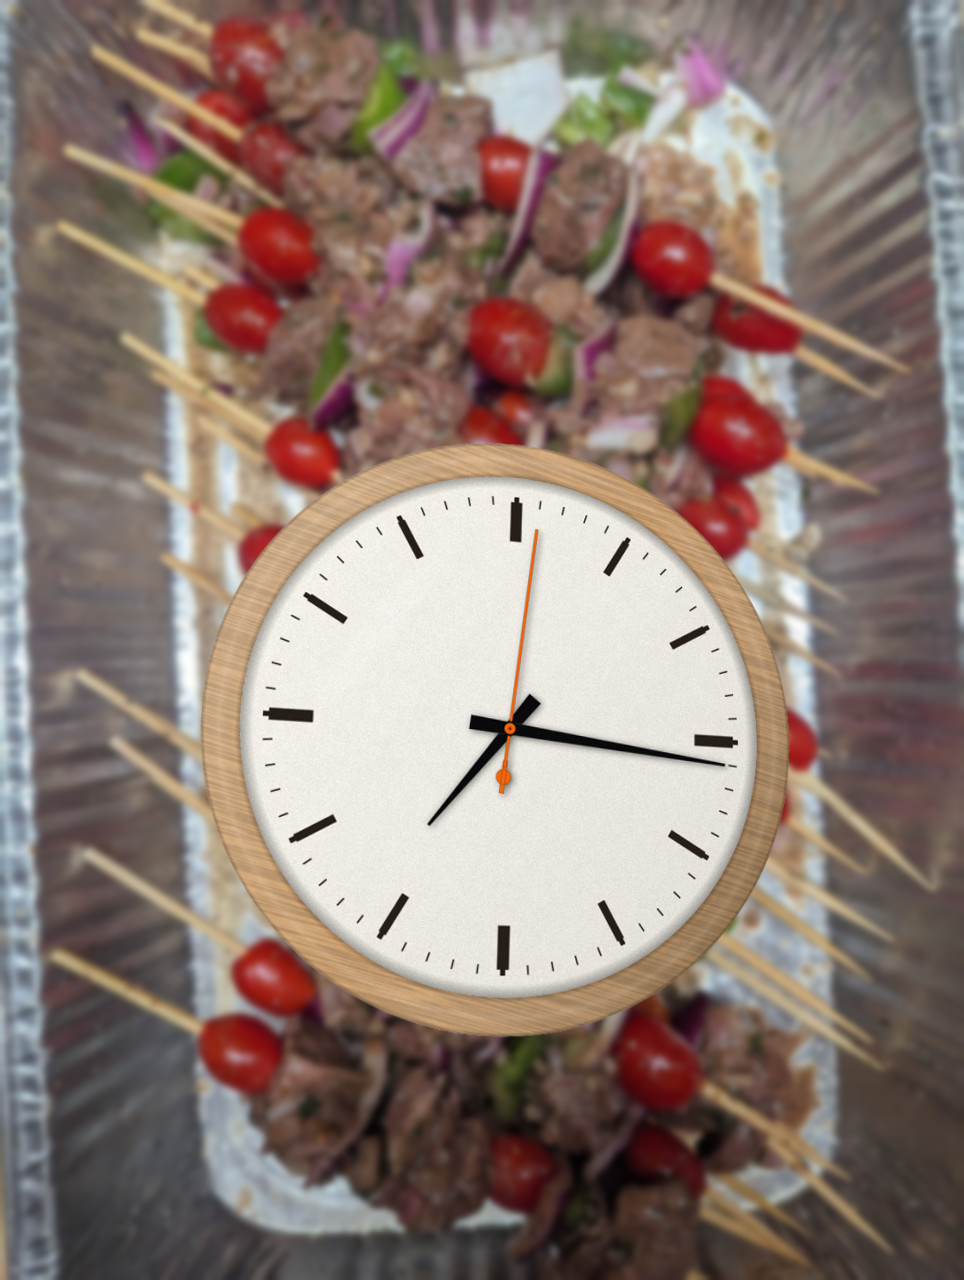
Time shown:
{"hour": 7, "minute": 16, "second": 1}
